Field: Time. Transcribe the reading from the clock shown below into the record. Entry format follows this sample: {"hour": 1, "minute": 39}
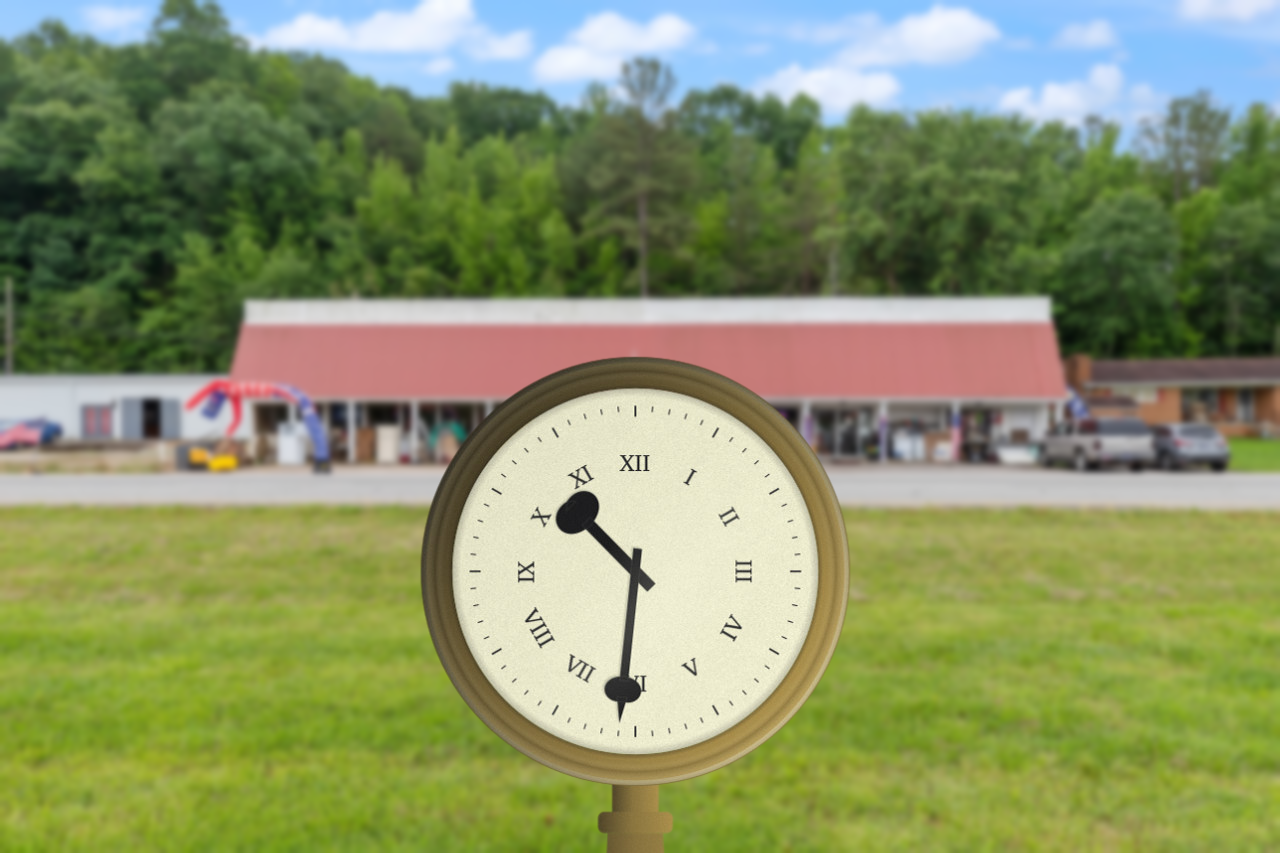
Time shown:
{"hour": 10, "minute": 31}
